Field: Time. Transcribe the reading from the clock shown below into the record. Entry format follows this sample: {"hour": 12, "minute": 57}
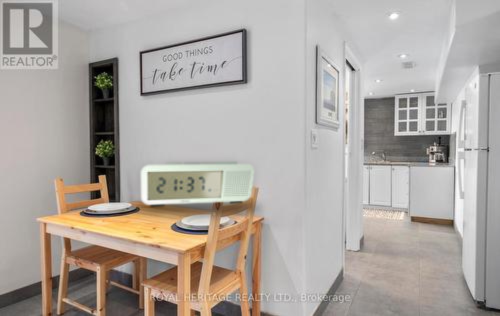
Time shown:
{"hour": 21, "minute": 37}
